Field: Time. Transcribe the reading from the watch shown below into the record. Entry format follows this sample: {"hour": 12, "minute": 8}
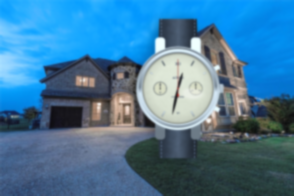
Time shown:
{"hour": 12, "minute": 32}
